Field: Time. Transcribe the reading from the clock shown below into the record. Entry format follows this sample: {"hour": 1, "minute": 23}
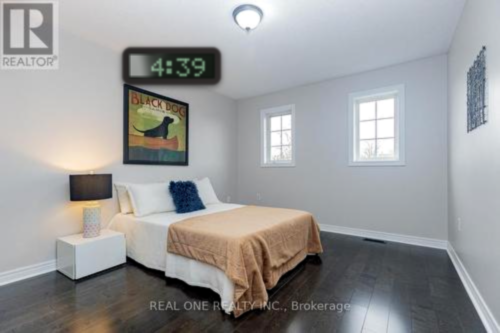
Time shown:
{"hour": 4, "minute": 39}
